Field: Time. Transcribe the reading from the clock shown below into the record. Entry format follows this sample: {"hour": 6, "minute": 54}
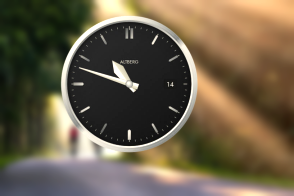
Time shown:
{"hour": 10, "minute": 48}
